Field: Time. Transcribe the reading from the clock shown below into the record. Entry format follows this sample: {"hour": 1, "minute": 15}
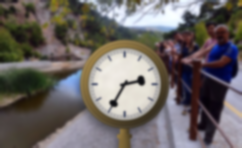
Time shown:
{"hour": 2, "minute": 35}
